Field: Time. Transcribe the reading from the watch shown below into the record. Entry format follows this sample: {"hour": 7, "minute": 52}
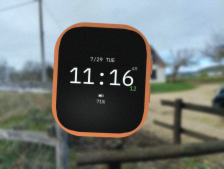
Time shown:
{"hour": 11, "minute": 16}
